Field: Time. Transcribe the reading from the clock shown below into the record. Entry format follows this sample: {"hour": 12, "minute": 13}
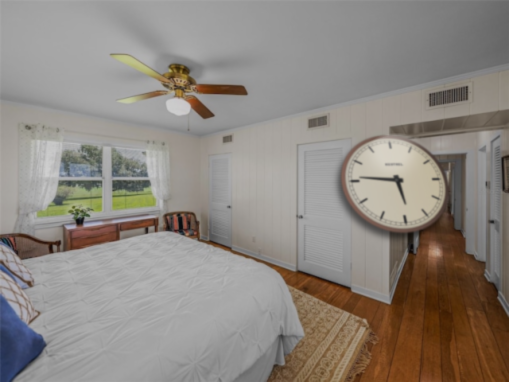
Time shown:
{"hour": 5, "minute": 46}
